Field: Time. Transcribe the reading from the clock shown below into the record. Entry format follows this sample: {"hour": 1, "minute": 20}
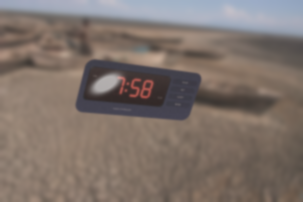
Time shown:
{"hour": 7, "minute": 58}
